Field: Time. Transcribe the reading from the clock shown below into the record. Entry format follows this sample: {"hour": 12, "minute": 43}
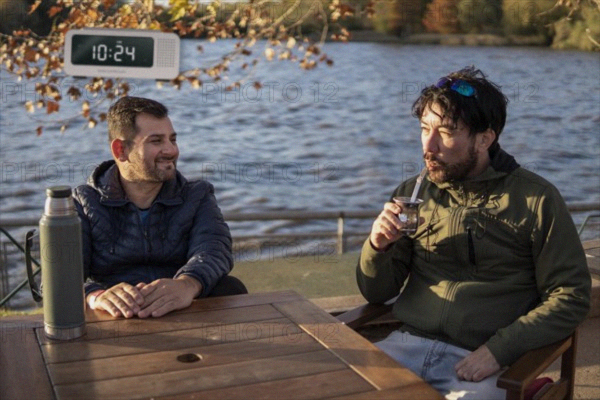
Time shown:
{"hour": 10, "minute": 24}
